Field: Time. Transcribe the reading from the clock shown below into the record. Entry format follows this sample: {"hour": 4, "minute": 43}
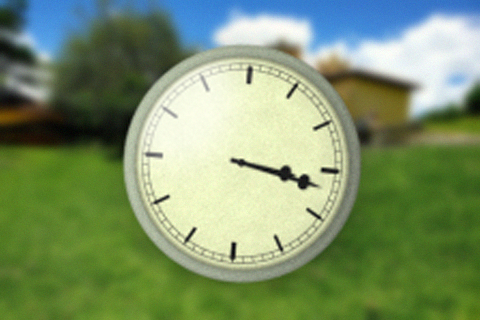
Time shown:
{"hour": 3, "minute": 17}
